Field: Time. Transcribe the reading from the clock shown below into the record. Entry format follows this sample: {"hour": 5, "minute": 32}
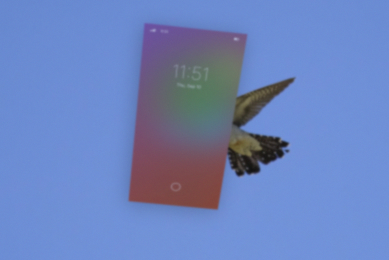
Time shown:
{"hour": 11, "minute": 51}
